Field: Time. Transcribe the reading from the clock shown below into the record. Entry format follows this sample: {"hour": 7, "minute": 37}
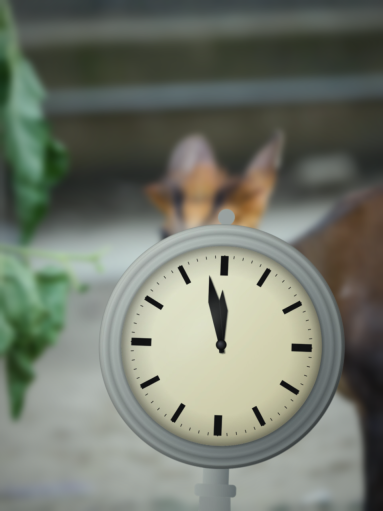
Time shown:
{"hour": 11, "minute": 58}
